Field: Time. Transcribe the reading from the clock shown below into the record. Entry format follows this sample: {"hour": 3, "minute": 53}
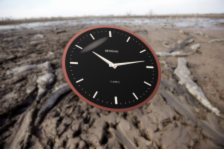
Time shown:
{"hour": 10, "minute": 13}
